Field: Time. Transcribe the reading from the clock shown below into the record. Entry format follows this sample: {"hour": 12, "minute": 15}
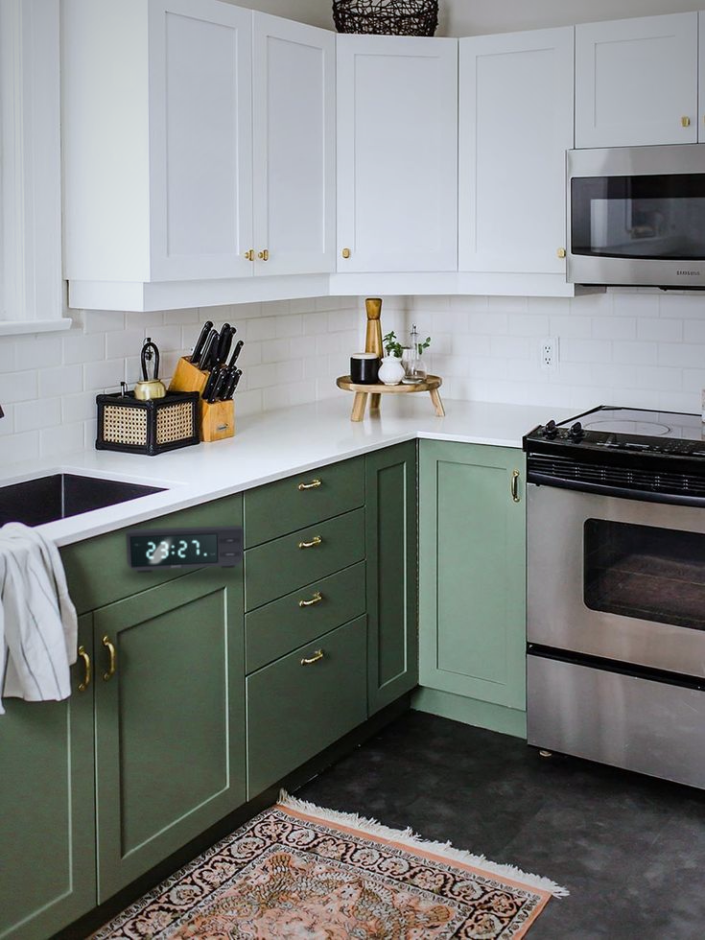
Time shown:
{"hour": 23, "minute": 27}
